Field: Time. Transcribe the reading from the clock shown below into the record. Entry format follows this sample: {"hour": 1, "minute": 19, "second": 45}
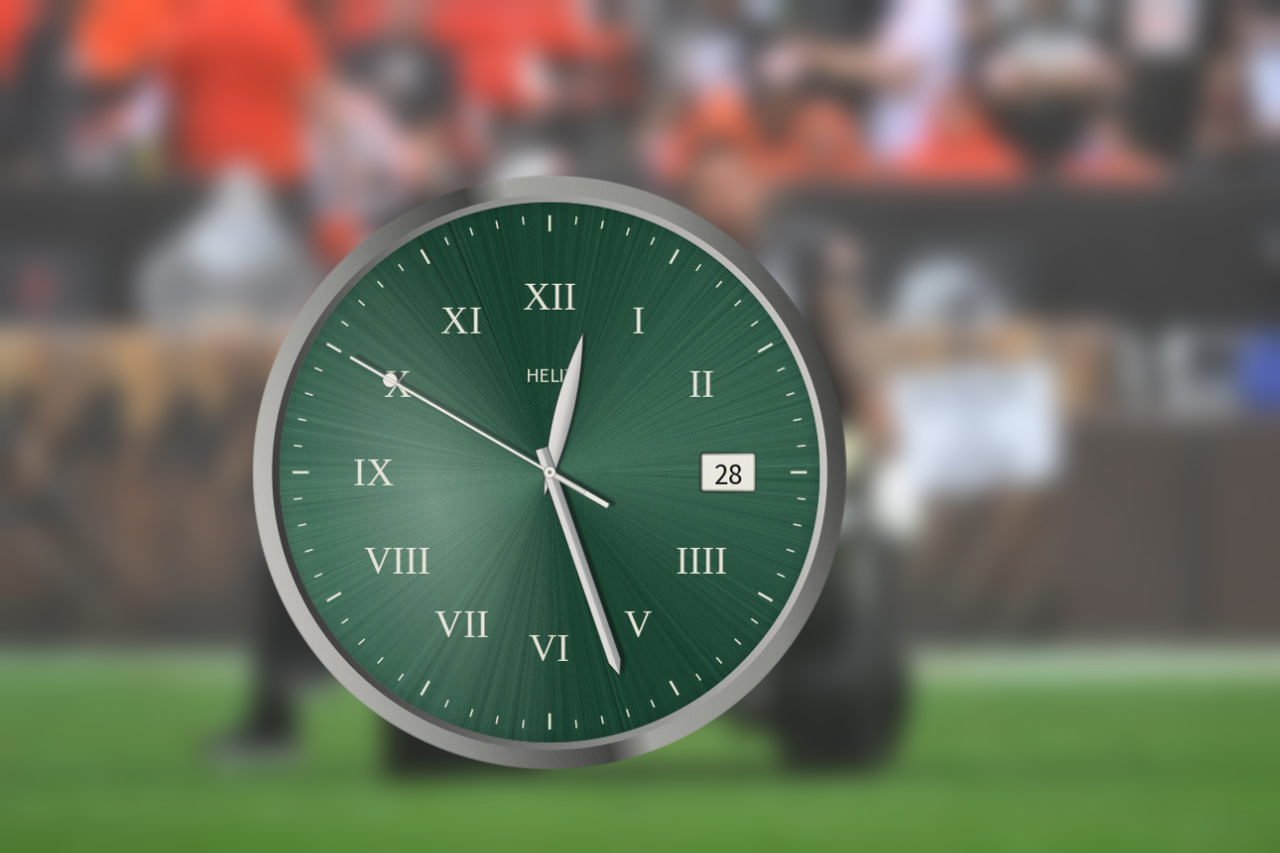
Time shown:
{"hour": 12, "minute": 26, "second": 50}
